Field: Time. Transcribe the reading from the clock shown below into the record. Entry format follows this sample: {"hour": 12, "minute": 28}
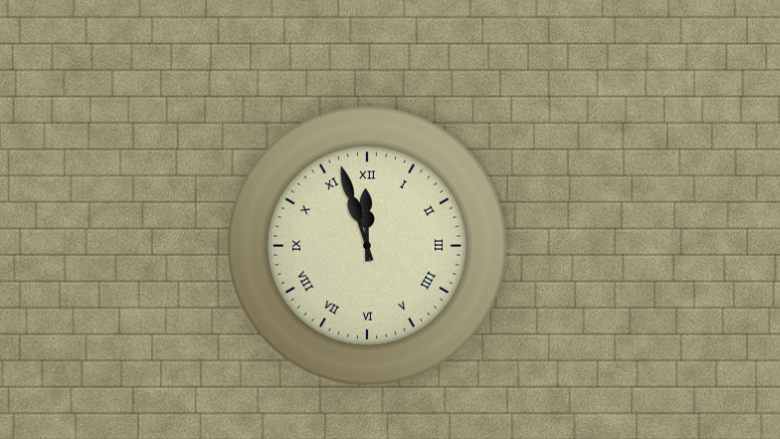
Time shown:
{"hour": 11, "minute": 57}
